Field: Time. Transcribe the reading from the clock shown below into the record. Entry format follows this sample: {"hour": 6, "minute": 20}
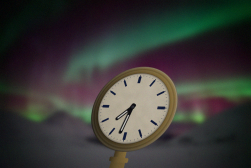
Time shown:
{"hour": 7, "minute": 32}
